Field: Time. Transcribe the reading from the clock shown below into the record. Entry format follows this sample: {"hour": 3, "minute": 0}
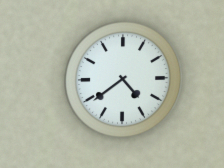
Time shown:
{"hour": 4, "minute": 39}
